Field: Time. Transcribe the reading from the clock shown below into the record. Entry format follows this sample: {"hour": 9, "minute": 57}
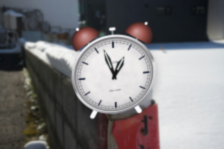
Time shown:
{"hour": 12, "minute": 57}
